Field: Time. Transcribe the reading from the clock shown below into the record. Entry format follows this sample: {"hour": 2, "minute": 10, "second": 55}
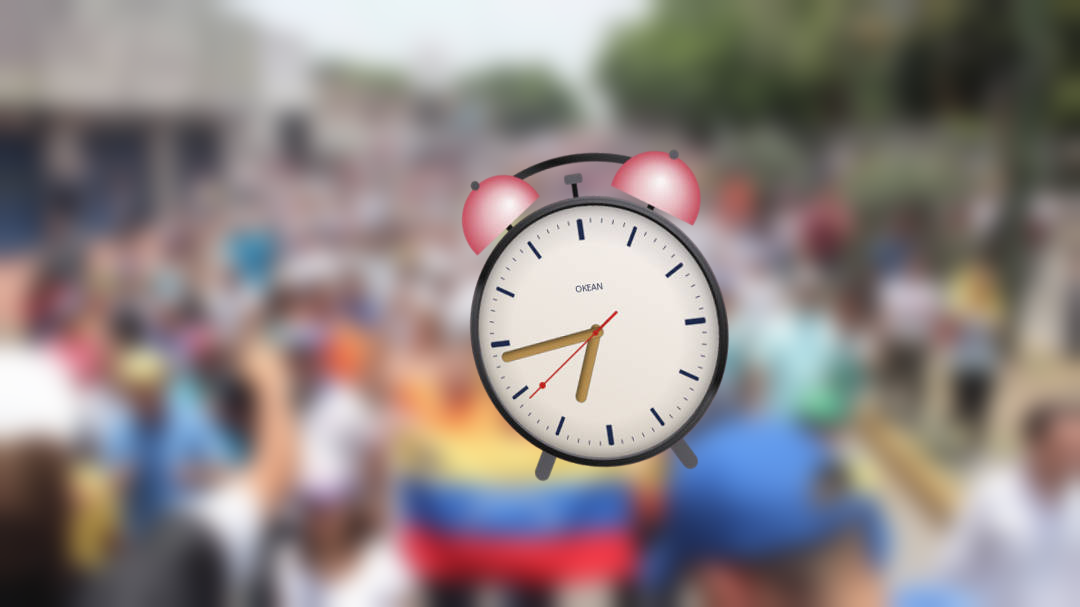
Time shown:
{"hour": 6, "minute": 43, "second": 39}
